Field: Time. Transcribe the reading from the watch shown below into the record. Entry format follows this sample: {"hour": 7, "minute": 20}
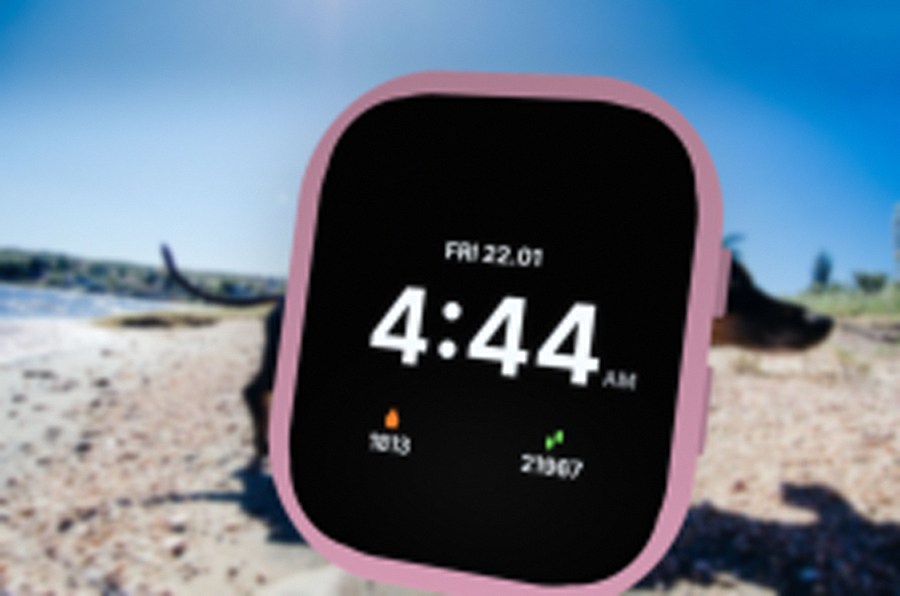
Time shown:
{"hour": 4, "minute": 44}
